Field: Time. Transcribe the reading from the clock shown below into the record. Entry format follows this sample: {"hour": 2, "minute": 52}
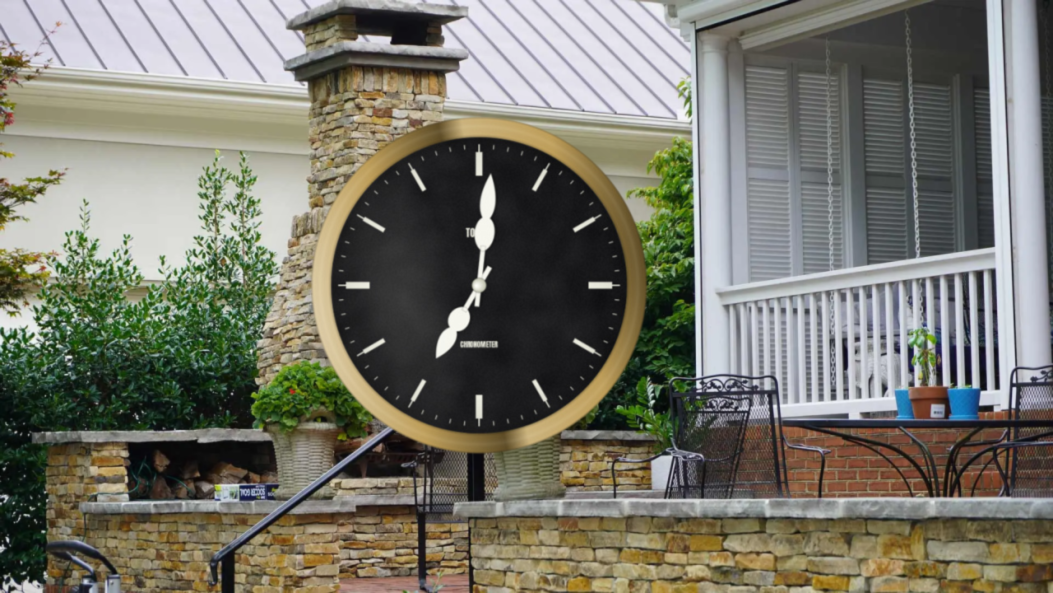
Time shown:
{"hour": 7, "minute": 1}
